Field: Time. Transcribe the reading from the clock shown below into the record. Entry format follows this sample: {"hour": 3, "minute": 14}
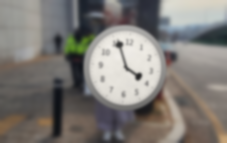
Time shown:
{"hour": 3, "minute": 56}
